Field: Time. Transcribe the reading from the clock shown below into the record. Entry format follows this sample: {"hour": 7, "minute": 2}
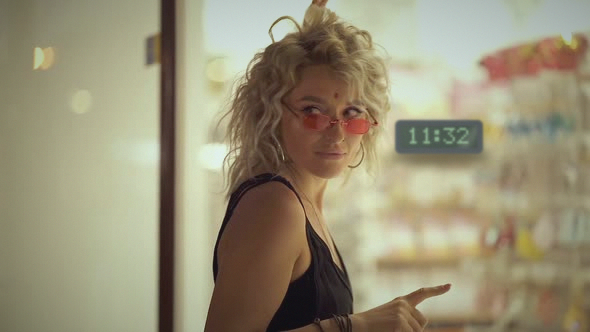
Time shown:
{"hour": 11, "minute": 32}
